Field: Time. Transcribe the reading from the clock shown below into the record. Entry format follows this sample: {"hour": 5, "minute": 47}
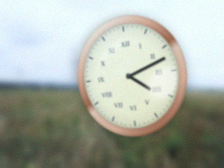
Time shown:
{"hour": 4, "minute": 12}
